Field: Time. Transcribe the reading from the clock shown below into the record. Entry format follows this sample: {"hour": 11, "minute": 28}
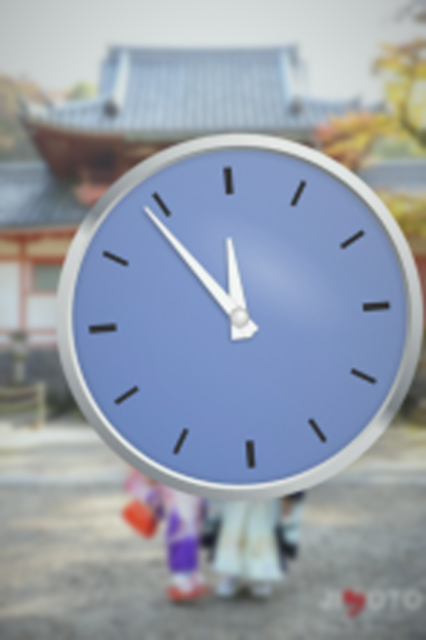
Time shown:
{"hour": 11, "minute": 54}
